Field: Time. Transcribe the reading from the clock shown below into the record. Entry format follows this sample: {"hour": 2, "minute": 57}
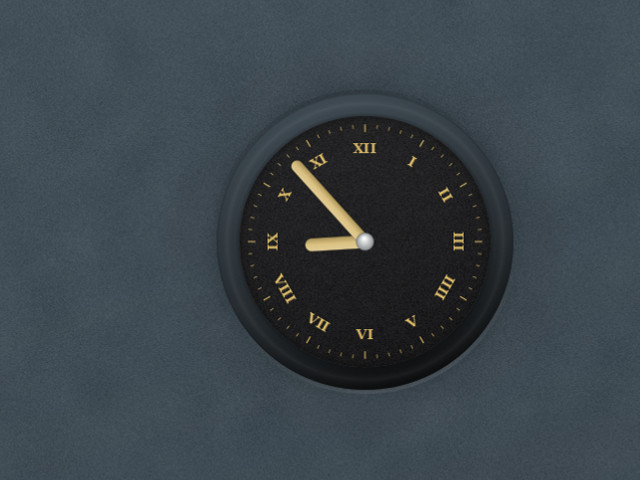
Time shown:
{"hour": 8, "minute": 53}
